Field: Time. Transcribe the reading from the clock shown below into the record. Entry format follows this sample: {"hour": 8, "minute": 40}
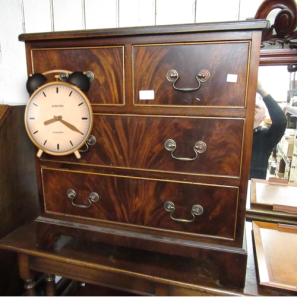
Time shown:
{"hour": 8, "minute": 20}
